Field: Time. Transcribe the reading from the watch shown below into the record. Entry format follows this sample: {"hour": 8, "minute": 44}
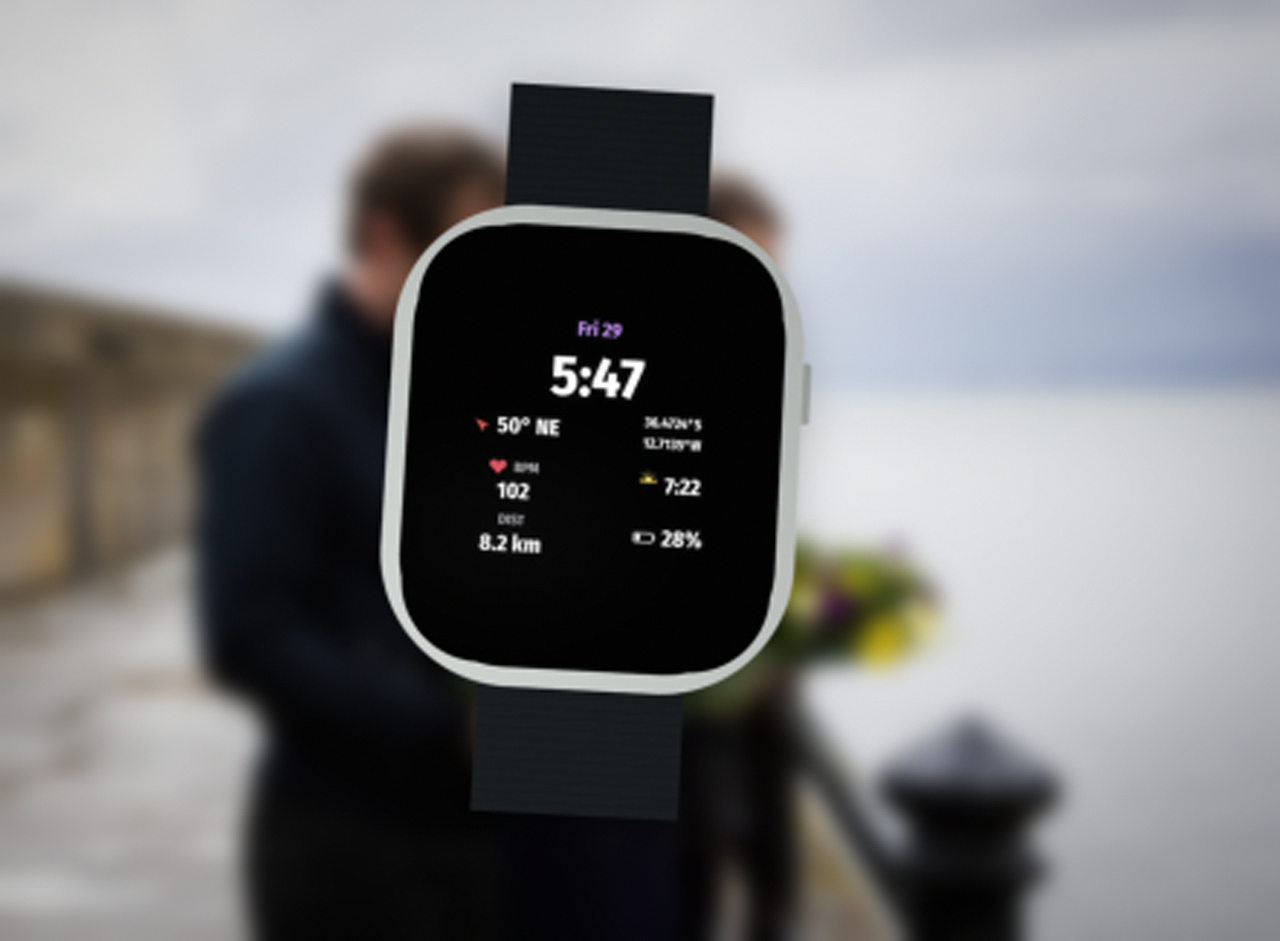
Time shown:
{"hour": 5, "minute": 47}
